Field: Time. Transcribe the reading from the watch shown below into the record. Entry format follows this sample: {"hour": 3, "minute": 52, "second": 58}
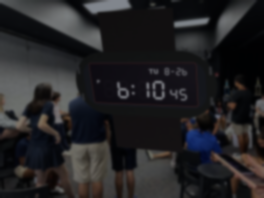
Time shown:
{"hour": 6, "minute": 10, "second": 45}
